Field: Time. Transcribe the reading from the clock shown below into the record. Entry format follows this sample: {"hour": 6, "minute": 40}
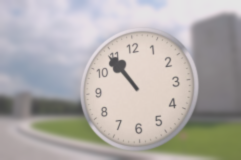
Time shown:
{"hour": 10, "minute": 54}
